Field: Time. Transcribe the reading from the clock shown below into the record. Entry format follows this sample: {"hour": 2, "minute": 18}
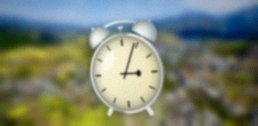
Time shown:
{"hour": 3, "minute": 4}
